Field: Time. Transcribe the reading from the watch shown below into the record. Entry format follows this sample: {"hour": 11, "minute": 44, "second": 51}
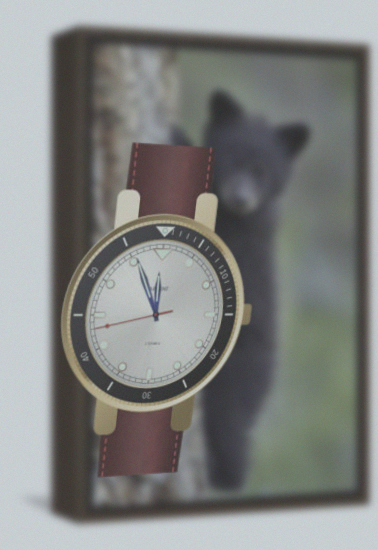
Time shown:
{"hour": 11, "minute": 55, "second": 43}
